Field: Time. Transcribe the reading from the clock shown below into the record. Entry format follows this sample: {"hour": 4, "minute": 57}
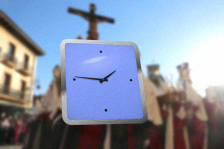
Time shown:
{"hour": 1, "minute": 46}
